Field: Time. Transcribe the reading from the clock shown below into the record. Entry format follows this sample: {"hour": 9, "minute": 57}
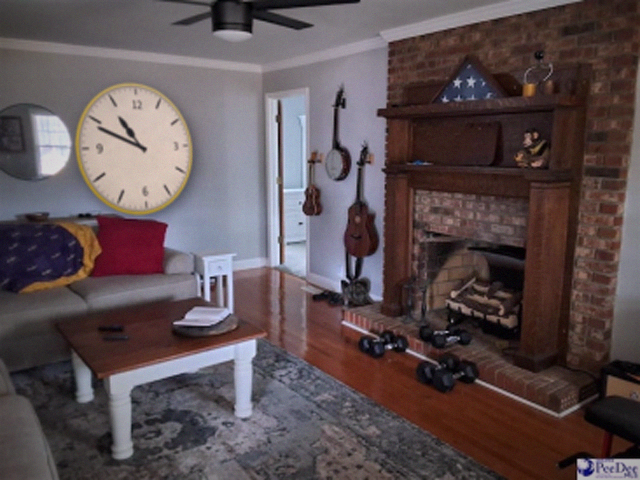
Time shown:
{"hour": 10, "minute": 49}
